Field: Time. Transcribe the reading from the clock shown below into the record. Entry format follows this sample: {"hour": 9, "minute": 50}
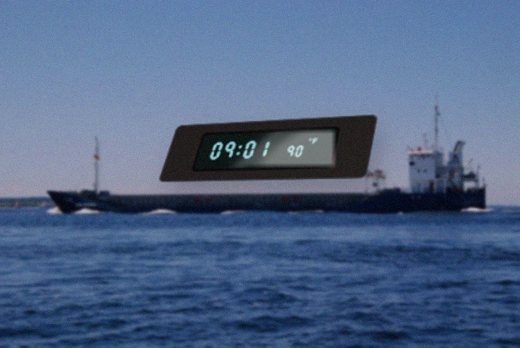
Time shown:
{"hour": 9, "minute": 1}
